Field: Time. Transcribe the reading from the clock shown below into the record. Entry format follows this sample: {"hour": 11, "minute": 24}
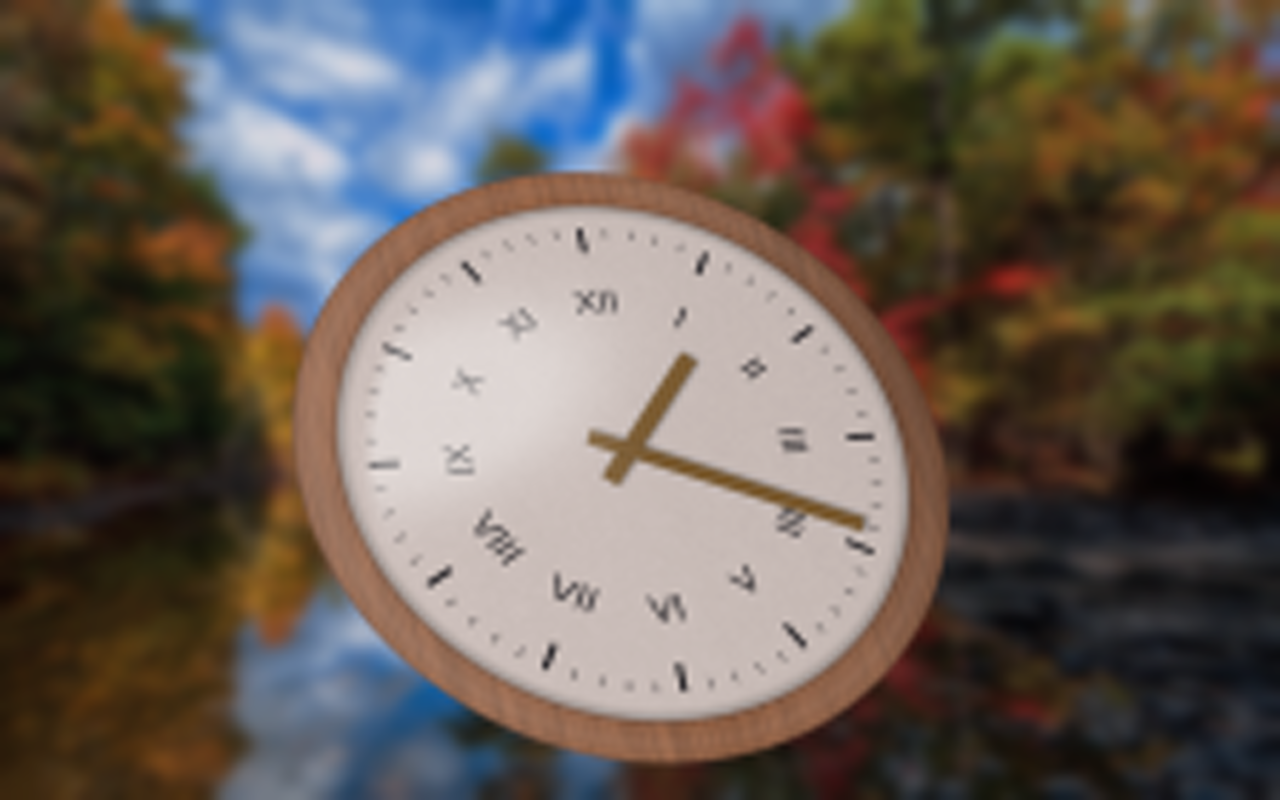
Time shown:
{"hour": 1, "minute": 19}
